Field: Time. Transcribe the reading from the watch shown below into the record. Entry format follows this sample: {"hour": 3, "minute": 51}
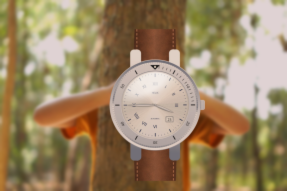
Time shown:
{"hour": 3, "minute": 45}
